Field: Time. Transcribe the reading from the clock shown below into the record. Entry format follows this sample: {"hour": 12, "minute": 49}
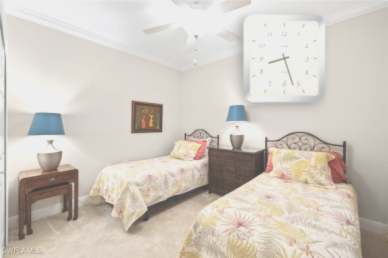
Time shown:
{"hour": 8, "minute": 27}
